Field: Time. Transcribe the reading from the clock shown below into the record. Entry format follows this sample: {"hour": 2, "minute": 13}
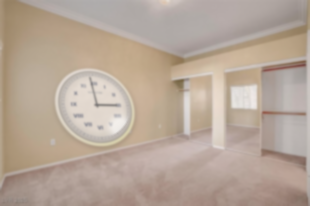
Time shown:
{"hour": 2, "minute": 59}
